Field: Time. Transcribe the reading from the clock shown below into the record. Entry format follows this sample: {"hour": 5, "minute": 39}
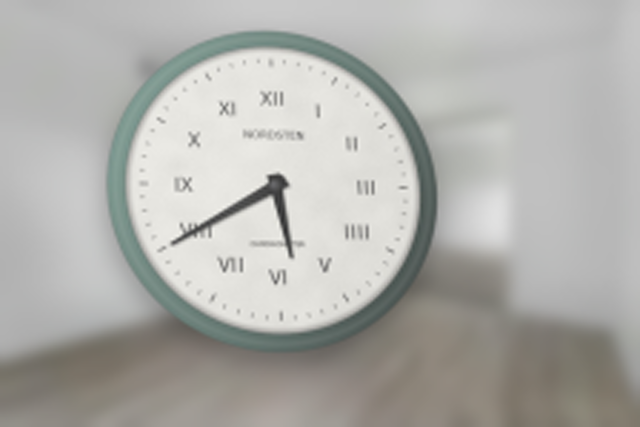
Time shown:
{"hour": 5, "minute": 40}
